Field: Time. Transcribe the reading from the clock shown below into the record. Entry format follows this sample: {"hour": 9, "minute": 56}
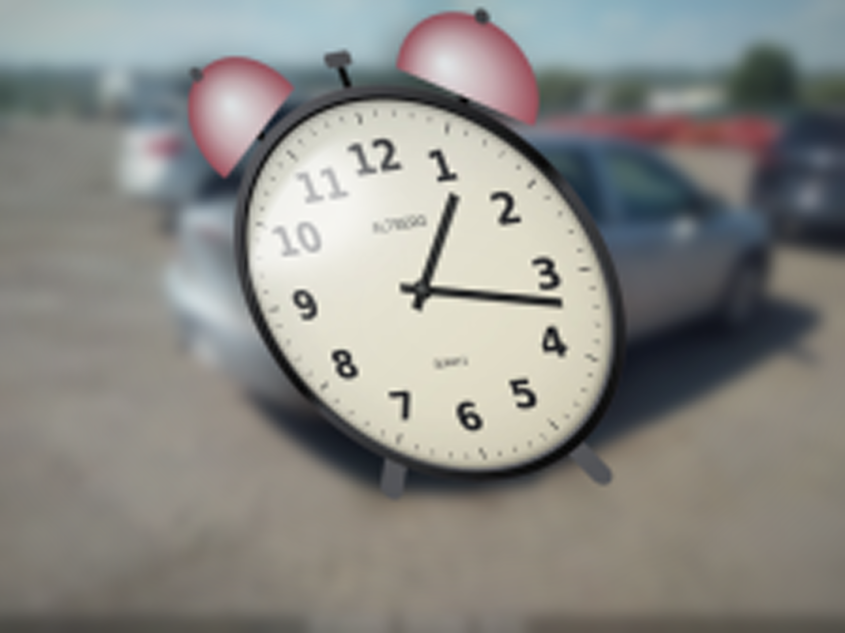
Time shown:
{"hour": 1, "minute": 17}
